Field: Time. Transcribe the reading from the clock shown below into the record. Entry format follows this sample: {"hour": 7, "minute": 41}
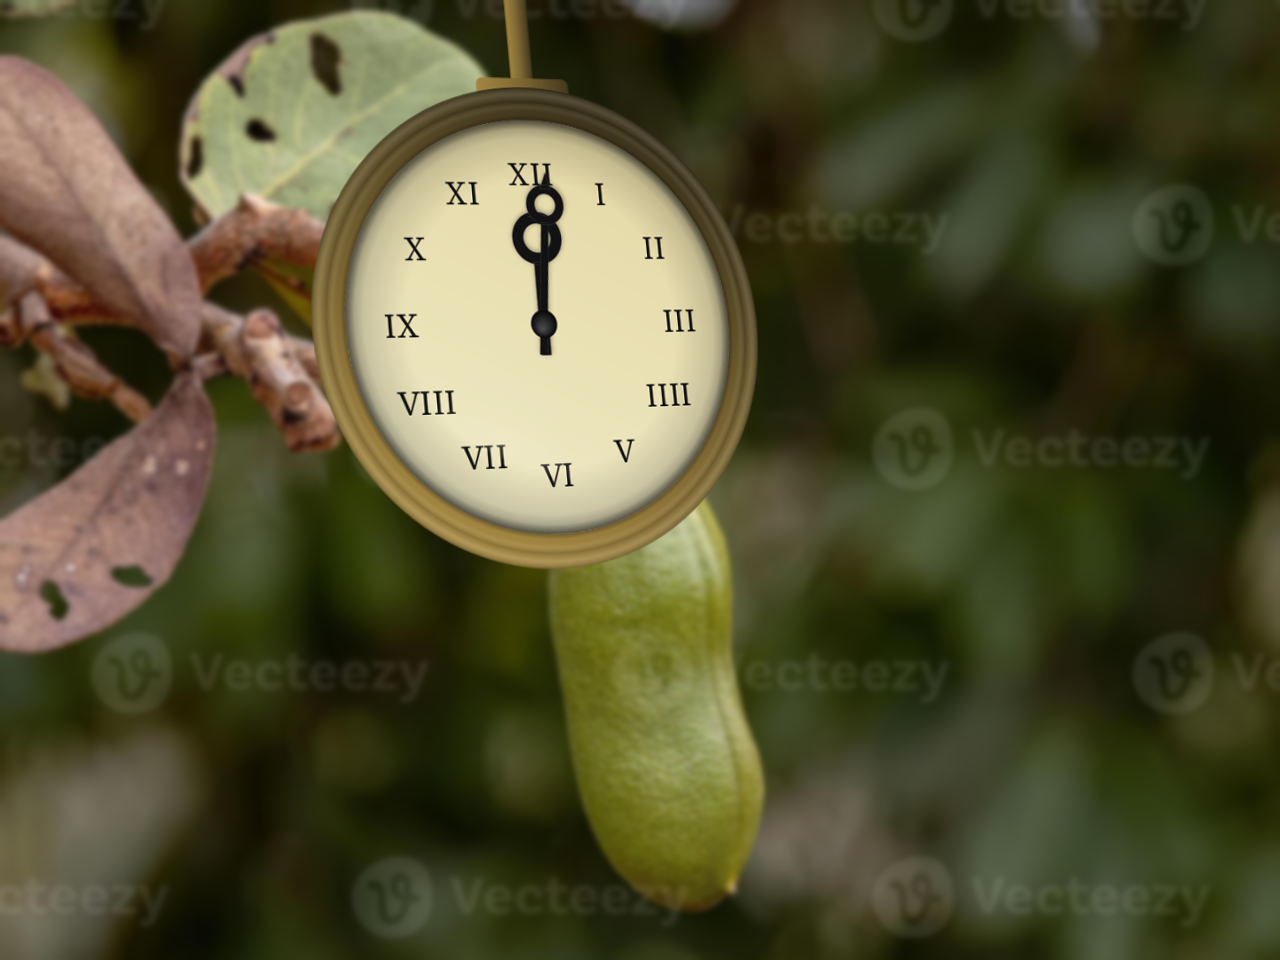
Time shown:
{"hour": 12, "minute": 1}
